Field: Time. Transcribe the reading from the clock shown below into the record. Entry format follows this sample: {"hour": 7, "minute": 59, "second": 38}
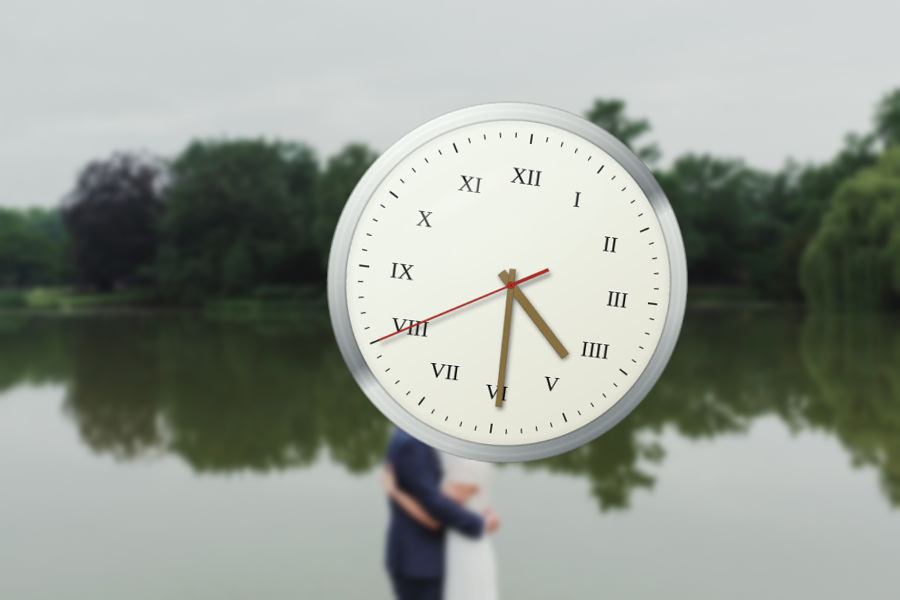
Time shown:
{"hour": 4, "minute": 29, "second": 40}
